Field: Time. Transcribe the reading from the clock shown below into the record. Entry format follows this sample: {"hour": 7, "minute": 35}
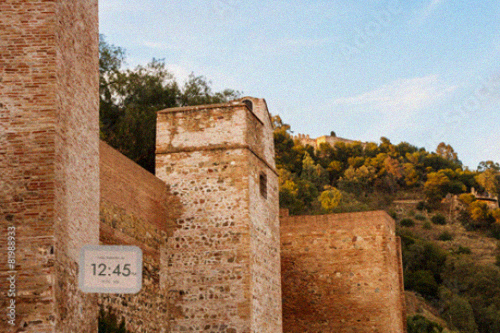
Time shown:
{"hour": 12, "minute": 45}
